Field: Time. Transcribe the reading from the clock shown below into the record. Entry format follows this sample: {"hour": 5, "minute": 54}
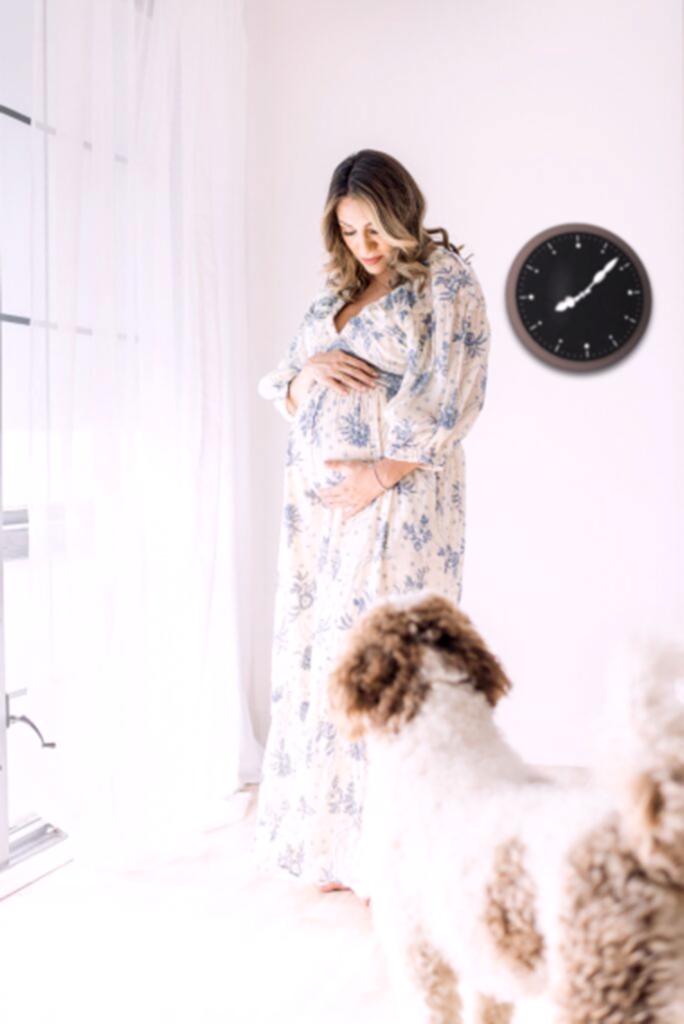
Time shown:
{"hour": 8, "minute": 8}
